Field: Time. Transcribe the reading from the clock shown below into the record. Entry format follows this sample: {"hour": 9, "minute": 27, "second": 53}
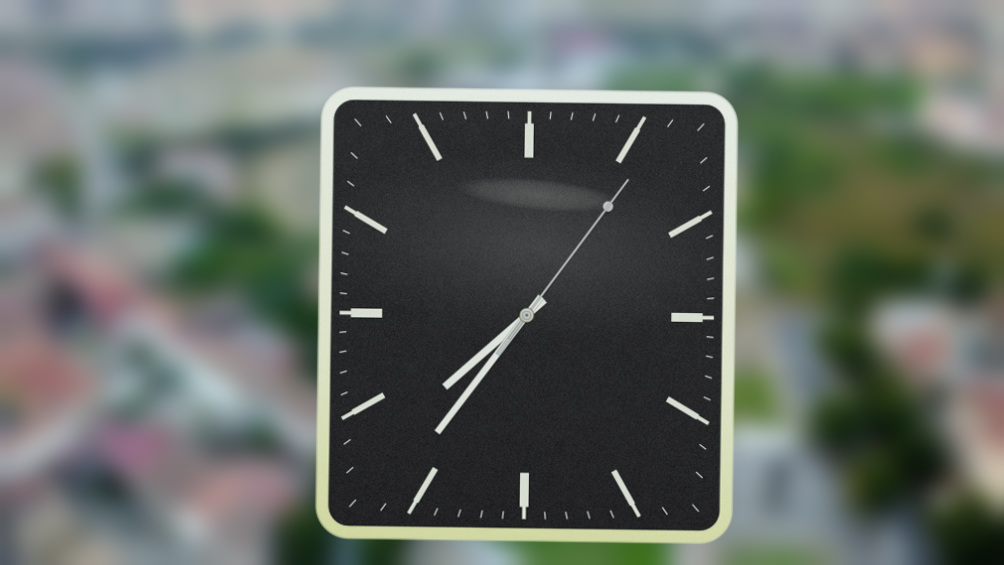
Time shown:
{"hour": 7, "minute": 36, "second": 6}
